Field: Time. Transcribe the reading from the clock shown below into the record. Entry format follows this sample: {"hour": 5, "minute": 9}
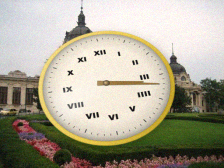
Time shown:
{"hour": 3, "minute": 17}
